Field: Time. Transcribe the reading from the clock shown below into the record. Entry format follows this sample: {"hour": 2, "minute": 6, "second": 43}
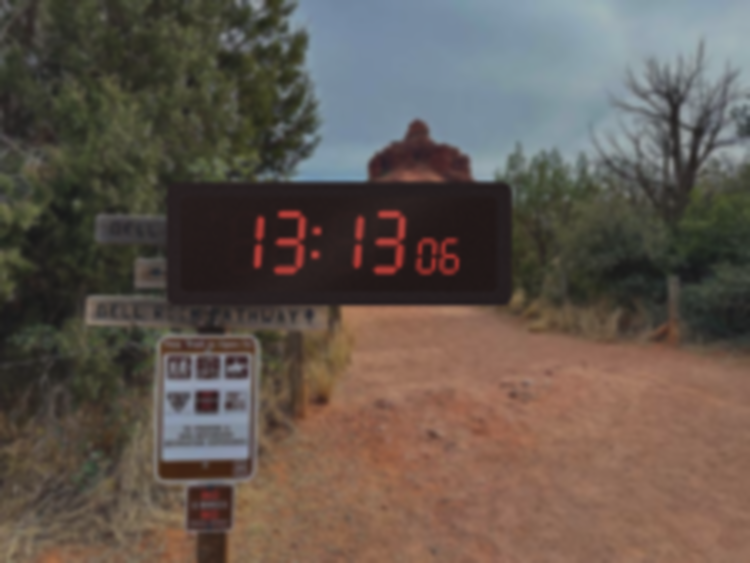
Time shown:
{"hour": 13, "minute": 13, "second": 6}
